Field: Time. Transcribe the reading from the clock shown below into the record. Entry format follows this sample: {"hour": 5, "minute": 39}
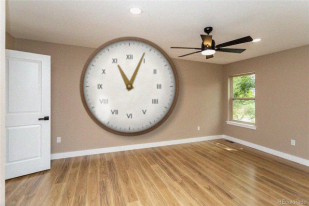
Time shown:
{"hour": 11, "minute": 4}
